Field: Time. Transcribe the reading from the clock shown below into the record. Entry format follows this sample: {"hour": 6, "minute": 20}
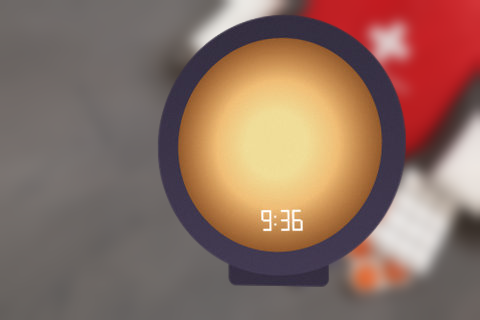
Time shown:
{"hour": 9, "minute": 36}
